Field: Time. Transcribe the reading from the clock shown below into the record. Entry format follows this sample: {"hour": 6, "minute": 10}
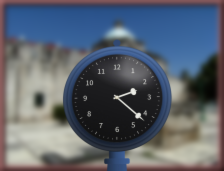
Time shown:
{"hour": 2, "minute": 22}
